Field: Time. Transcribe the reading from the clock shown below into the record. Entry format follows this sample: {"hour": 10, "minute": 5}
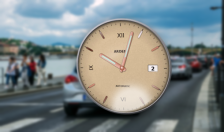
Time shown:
{"hour": 10, "minute": 3}
